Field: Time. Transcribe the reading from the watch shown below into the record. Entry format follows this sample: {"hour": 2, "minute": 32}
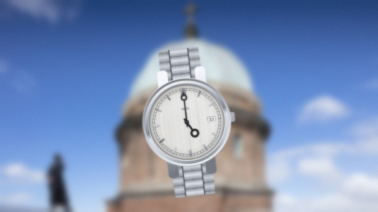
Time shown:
{"hour": 5, "minute": 0}
